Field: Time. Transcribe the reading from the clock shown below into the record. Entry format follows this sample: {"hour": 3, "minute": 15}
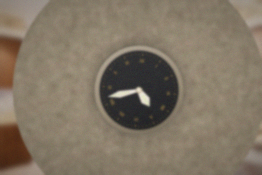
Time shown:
{"hour": 4, "minute": 42}
